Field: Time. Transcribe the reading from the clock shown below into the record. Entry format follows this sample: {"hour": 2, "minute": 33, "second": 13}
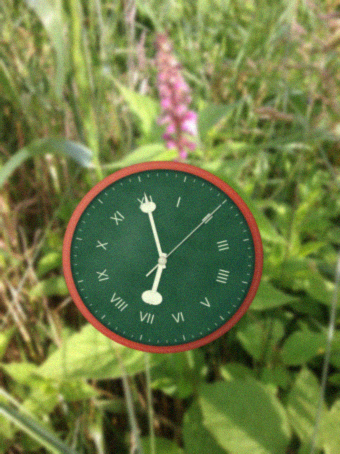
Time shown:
{"hour": 7, "minute": 0, "second": 10}
